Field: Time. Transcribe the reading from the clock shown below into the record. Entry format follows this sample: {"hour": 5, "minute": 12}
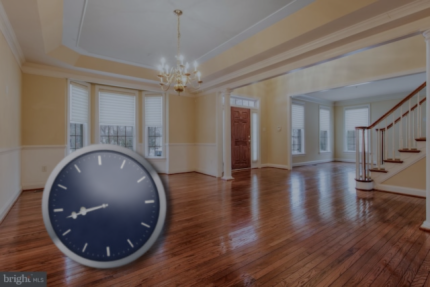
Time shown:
{"hour": 8, "minute": 43}
